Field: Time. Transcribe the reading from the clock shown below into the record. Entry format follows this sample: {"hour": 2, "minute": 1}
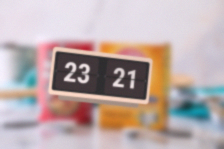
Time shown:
{"hour": 23, "minute": 21}
